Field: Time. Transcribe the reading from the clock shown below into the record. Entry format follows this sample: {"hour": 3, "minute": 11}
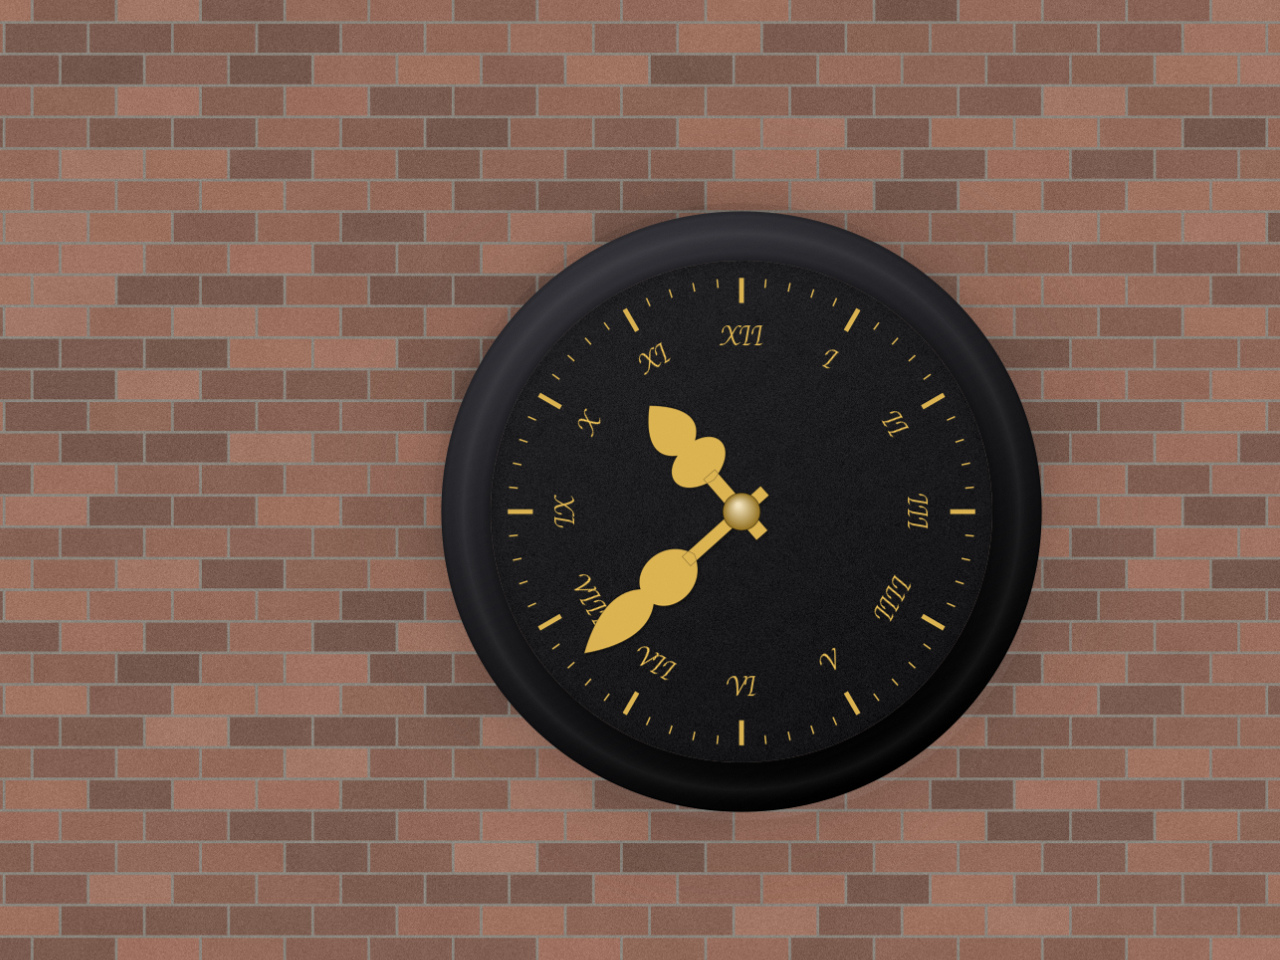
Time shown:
{"hour": 10, "minute": 38}
